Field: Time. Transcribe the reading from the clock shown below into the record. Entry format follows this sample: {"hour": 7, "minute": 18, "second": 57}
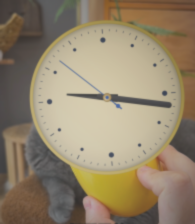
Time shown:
{"hour": 9, "minute": 16, "second": 52}
